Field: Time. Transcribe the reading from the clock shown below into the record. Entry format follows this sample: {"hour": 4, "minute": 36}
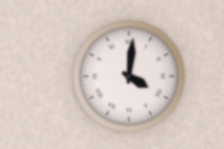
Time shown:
{"hour": 4, "minute": 1}
